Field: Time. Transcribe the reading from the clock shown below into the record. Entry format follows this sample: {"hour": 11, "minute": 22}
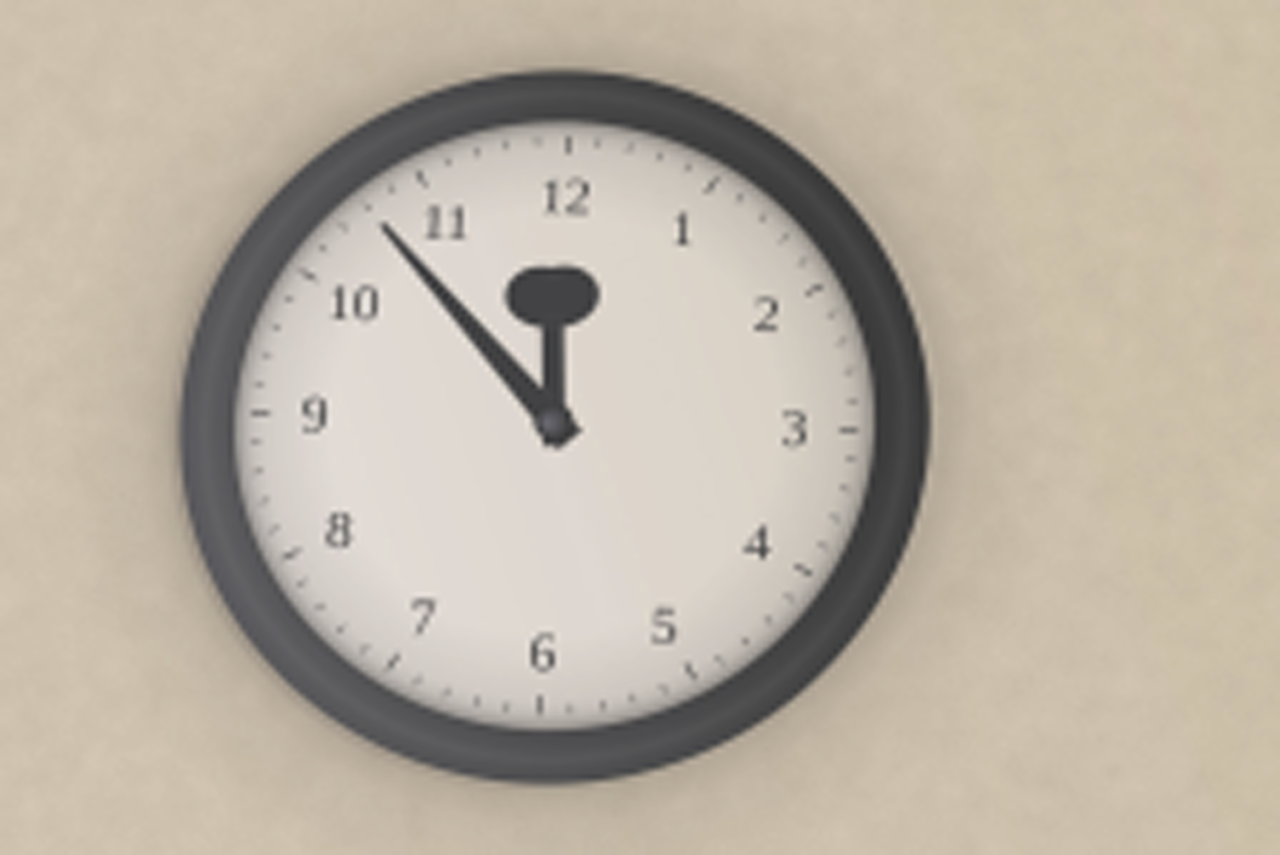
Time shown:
{"hour": 11, "minute": 53}
